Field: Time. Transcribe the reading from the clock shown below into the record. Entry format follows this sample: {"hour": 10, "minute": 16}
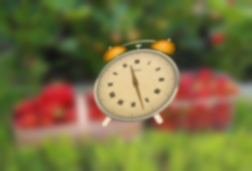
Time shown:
{"hour": 11, "minute": 27}
